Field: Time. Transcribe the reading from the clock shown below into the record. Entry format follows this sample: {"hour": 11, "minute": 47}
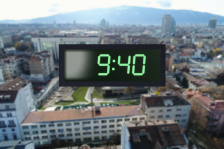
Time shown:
{"hour": 9, "minute": 40}
